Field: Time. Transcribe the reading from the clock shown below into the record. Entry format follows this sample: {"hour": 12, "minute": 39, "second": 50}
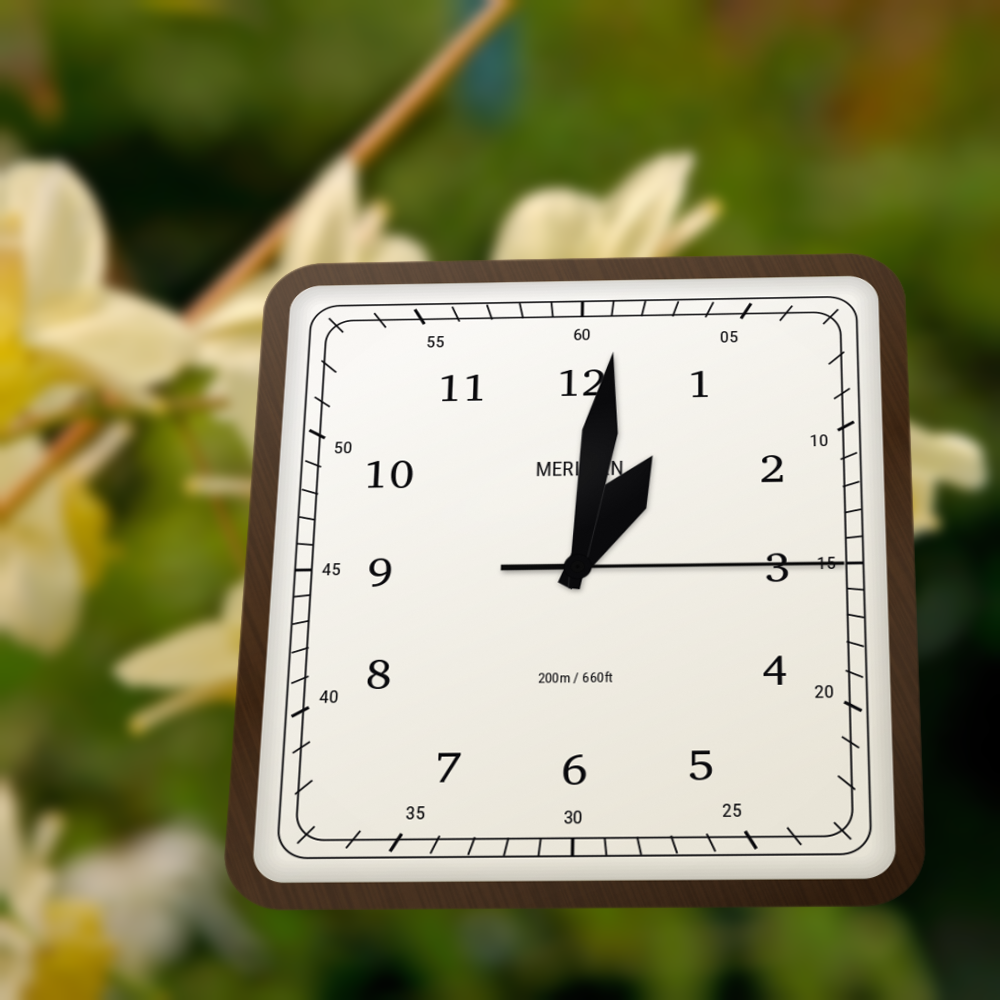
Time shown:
{"hour": 1, "minute": 1, "second": 15}
